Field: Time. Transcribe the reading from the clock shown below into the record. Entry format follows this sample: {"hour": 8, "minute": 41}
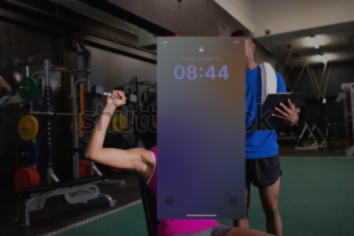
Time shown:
{"hour": 8, "minute": 44}
